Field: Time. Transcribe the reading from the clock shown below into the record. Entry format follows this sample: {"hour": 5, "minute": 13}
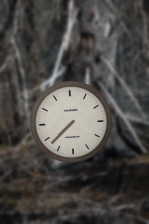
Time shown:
{"hour": 7, "minute": 38}
